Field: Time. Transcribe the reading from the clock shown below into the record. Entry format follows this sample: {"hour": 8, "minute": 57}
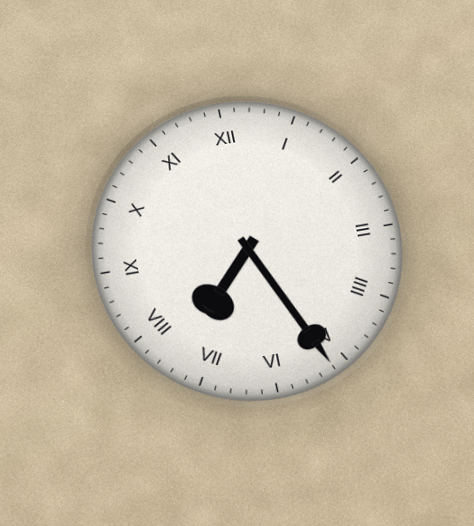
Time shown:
{"hour": 7, "minute": 26}
